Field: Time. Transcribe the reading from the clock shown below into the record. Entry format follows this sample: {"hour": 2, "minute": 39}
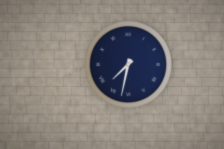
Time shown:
{"hour": 7, "minute": 32}
